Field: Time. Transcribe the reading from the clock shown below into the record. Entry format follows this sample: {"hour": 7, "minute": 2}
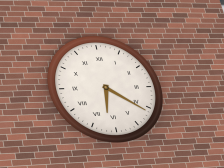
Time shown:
{"hour": 6, "minute": 21}
